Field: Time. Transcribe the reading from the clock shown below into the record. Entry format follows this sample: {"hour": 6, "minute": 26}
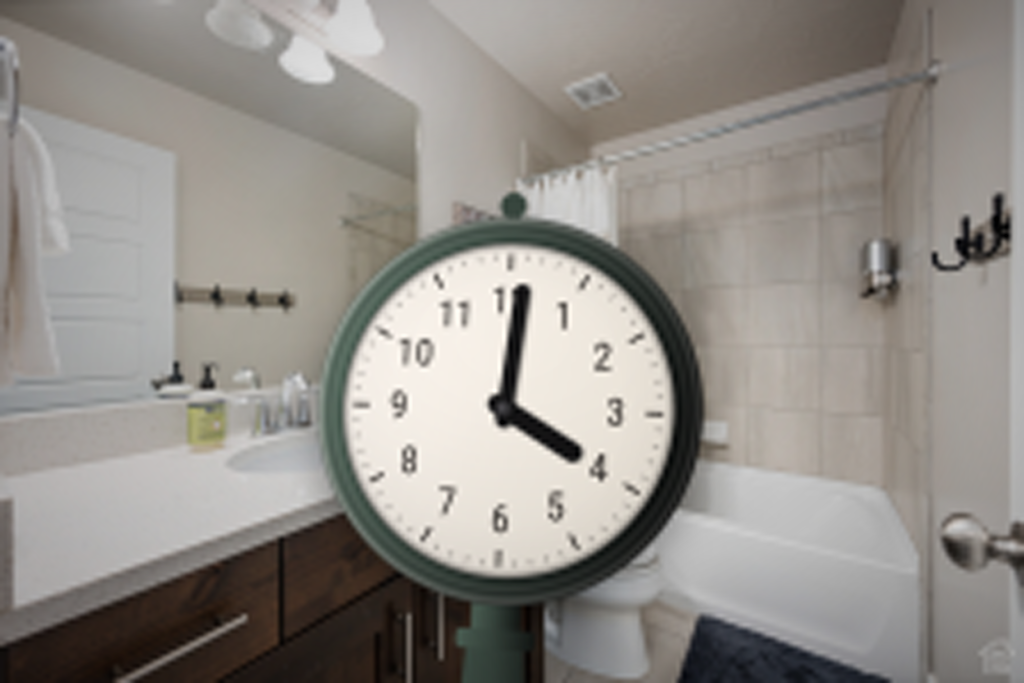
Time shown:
{"hour": 4, "minute": 1}
